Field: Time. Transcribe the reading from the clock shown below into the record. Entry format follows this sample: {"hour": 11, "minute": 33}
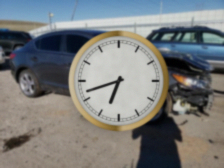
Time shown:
{"hour": 6, "minute": 42}
